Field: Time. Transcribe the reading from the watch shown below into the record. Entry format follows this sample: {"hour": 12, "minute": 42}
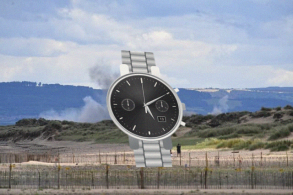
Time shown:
{"hour": 5, "minute": 10}
